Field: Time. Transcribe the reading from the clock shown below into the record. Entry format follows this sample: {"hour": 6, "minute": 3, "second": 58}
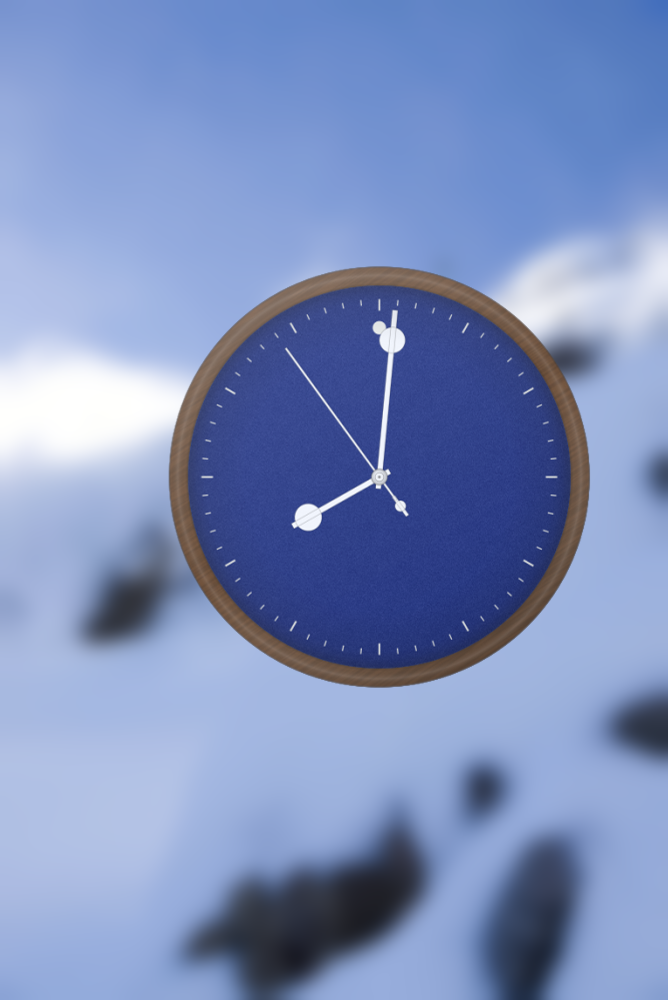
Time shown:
{"hour": 8, "minute": 0, "second": 54}
